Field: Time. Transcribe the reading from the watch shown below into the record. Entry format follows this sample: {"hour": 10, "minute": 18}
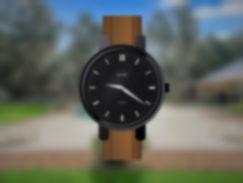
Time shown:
{"hour": 9, "minute": 21}
